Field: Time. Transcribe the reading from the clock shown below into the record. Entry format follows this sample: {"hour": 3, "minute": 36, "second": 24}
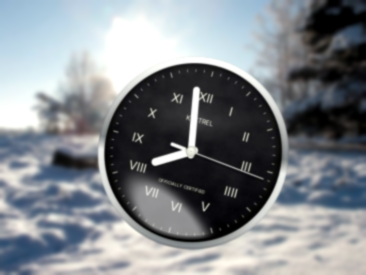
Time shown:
{"hour": 7, "minute": 58, "second": 16}
